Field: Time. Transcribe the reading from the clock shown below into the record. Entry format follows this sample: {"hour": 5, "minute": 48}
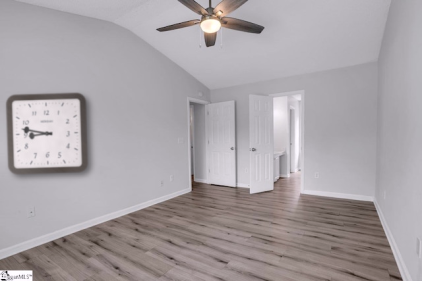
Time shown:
{"hour": 8, "minute": 47}
